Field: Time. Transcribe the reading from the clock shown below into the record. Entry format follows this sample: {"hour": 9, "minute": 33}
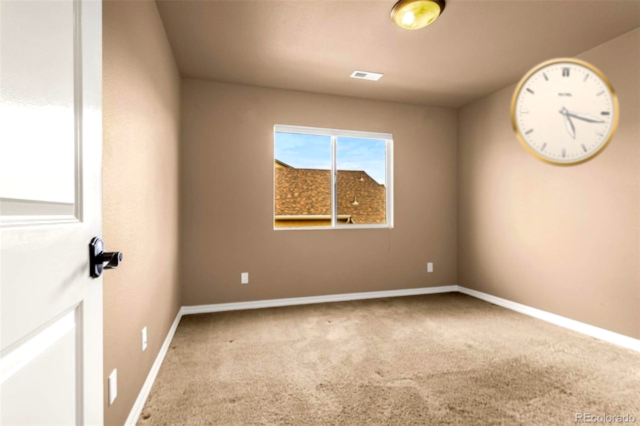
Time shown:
{"hour": 5, "minute": 17}
